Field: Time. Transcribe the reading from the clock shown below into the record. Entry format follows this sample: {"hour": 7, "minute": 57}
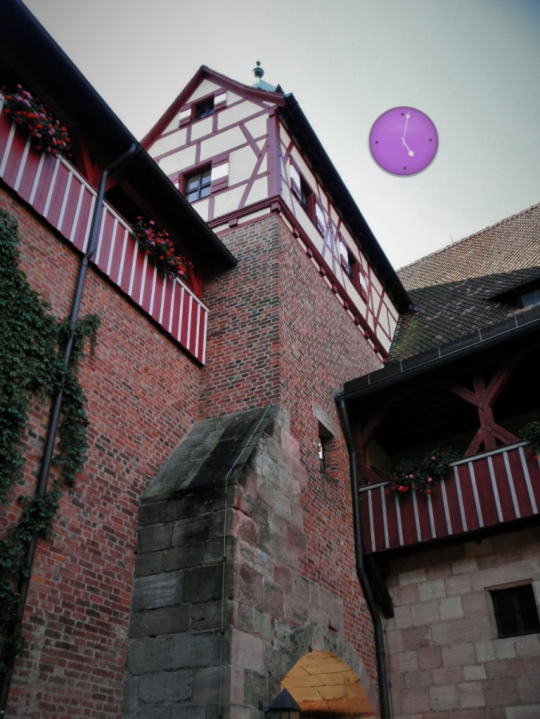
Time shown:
{"hour": 5, "minute": 2}
